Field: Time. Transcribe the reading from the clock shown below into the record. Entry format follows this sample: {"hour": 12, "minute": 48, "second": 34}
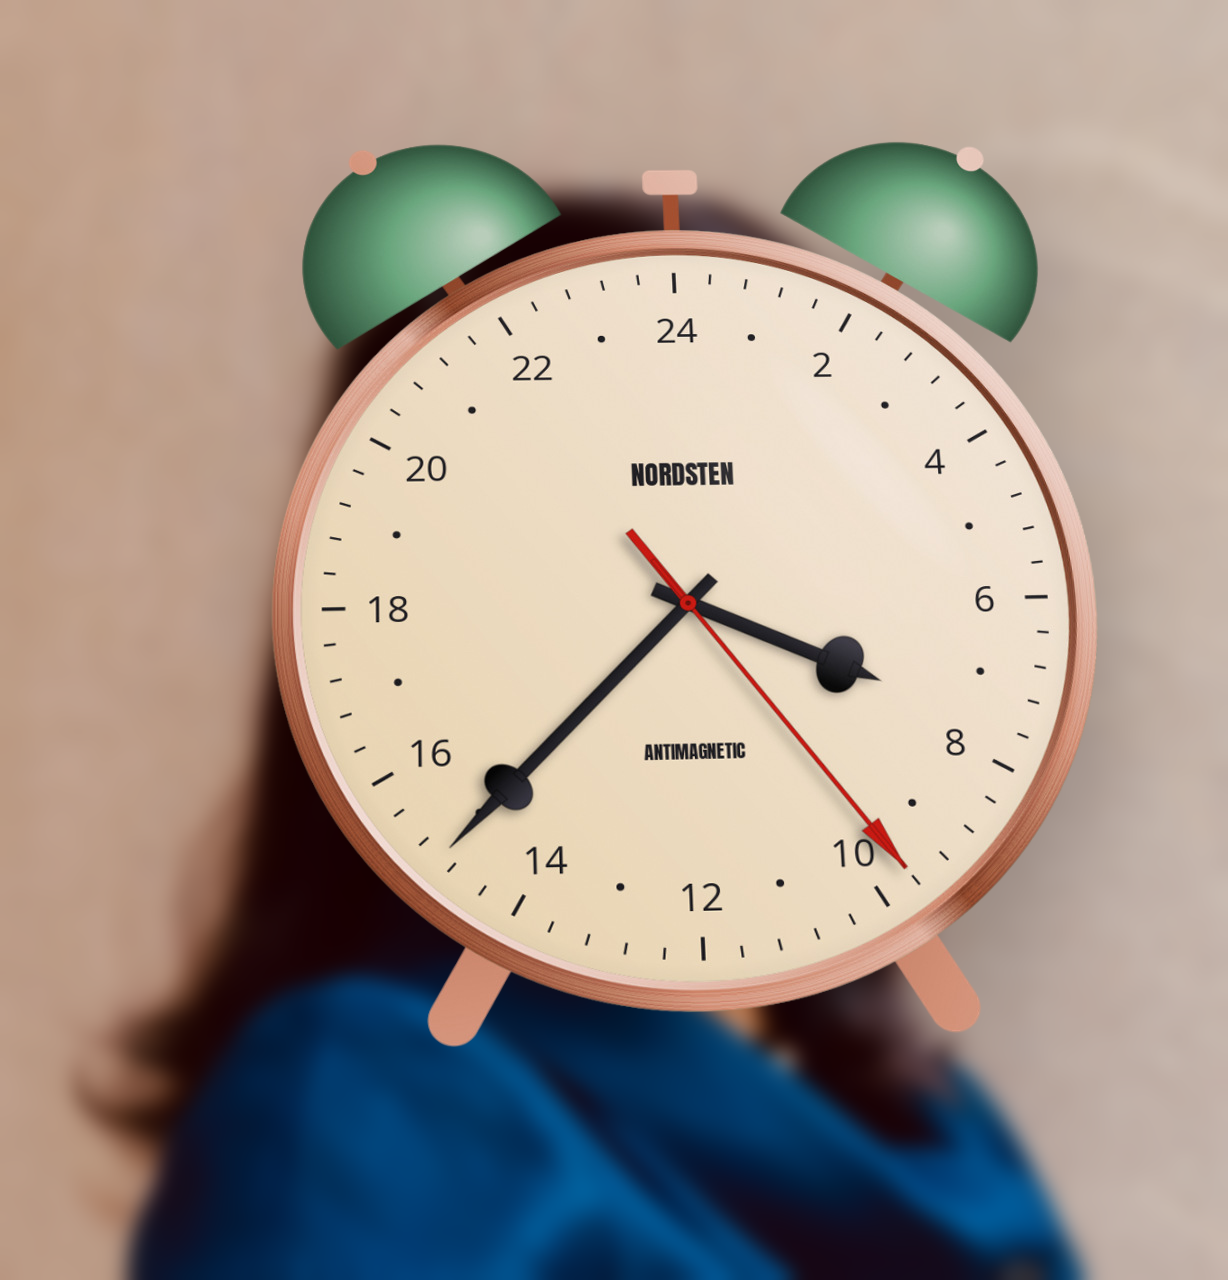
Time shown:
{"hour": 7, "minute": 37, "second": 24}
